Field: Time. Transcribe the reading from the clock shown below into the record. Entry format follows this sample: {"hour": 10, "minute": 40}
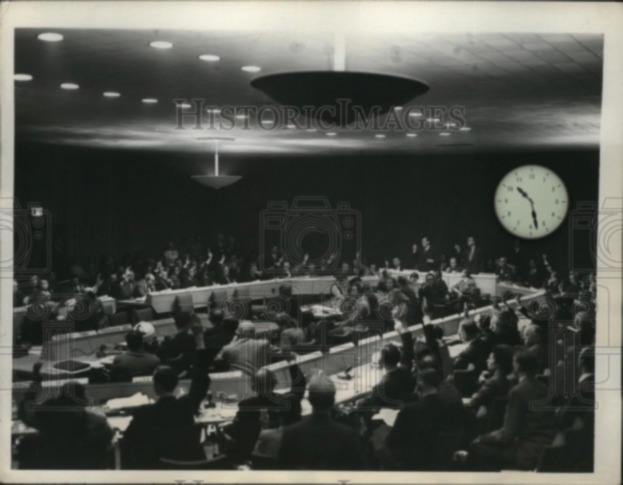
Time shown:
{"hour": 10, "minute": 28}
